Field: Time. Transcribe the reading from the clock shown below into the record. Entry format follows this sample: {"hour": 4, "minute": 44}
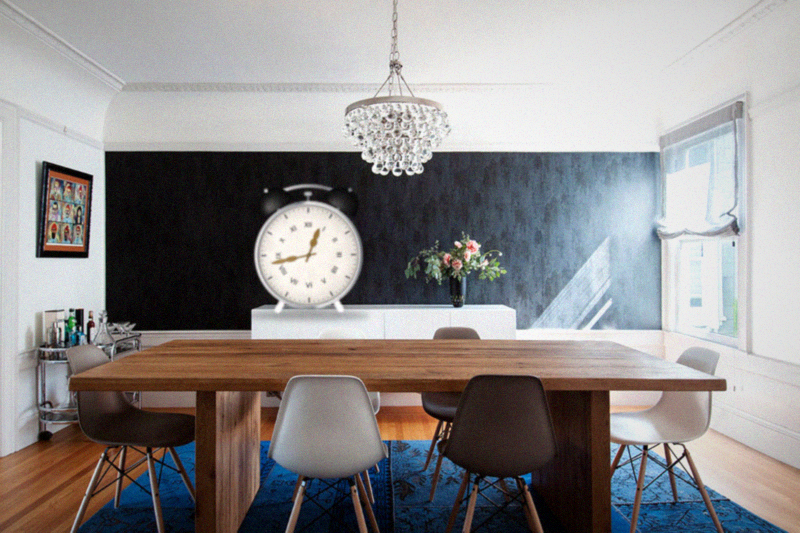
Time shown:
{"hour": 12, "minute": 43}
